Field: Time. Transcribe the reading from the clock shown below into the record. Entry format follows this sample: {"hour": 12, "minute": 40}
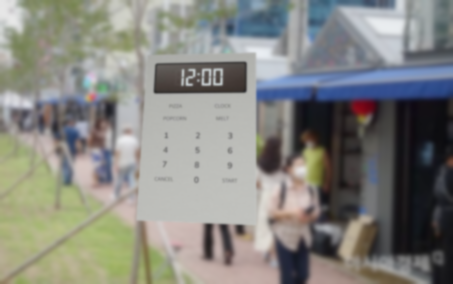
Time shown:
{"hour": 12, "minute": 0}
